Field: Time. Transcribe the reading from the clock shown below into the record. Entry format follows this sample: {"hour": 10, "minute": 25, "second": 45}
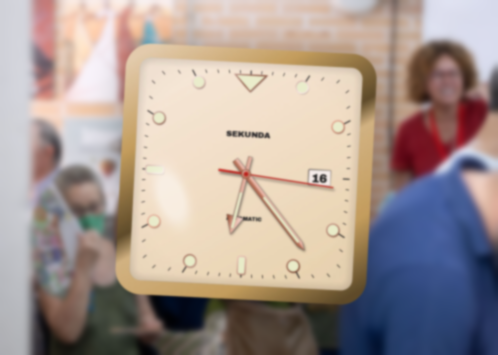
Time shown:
{"hour": 6, "minute": 23, "second": 16}
